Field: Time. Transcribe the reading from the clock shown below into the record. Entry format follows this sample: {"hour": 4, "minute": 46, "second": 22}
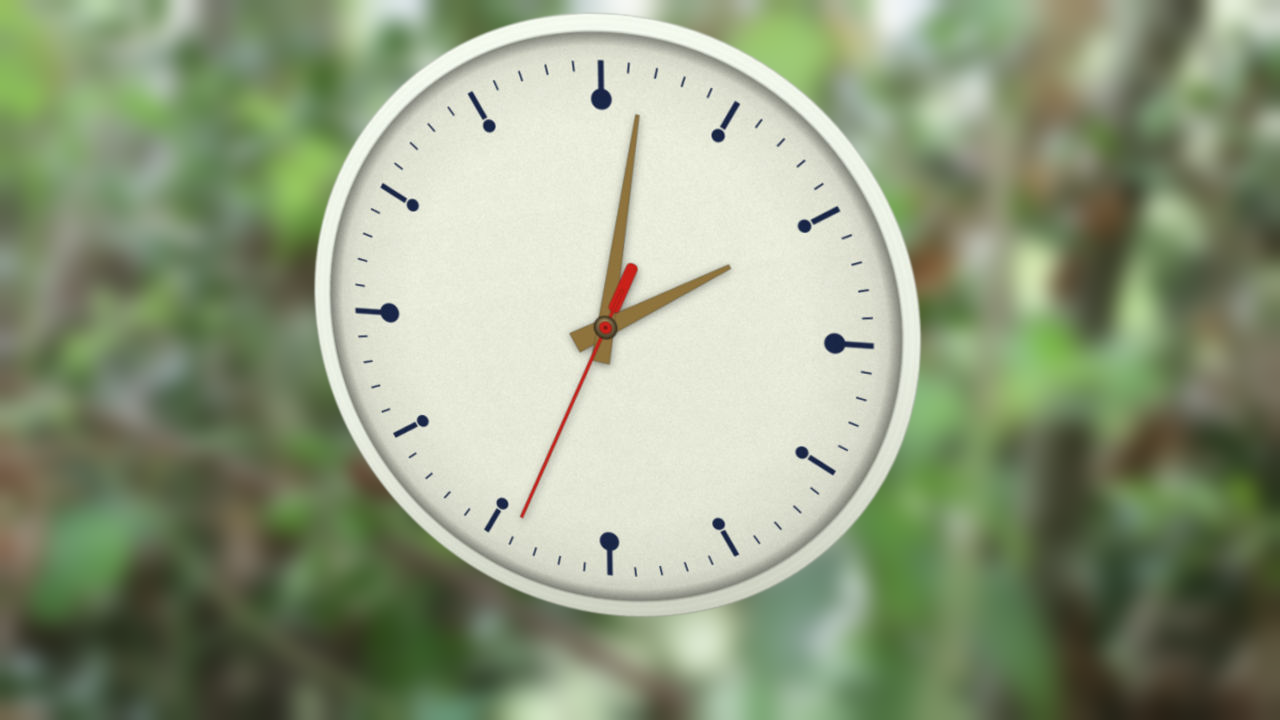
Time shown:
{"hour": 2, "minute": 1, "second": 34}
